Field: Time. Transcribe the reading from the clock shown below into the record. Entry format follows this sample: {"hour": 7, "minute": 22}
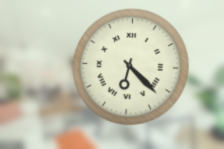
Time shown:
{"hour": 6, "minute": 22}
